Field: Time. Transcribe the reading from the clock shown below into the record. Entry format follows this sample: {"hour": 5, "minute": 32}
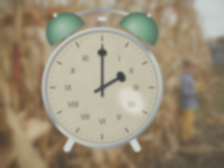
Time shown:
{"hour": 2, "minute": 0}
